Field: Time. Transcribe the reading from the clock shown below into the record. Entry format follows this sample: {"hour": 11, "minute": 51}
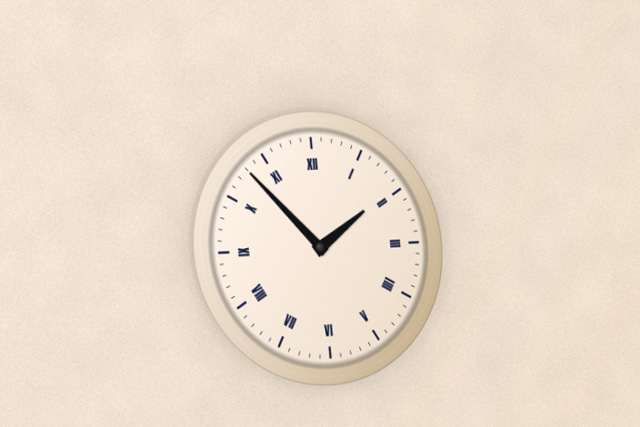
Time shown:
{"hour": 1, "minute": 53}
